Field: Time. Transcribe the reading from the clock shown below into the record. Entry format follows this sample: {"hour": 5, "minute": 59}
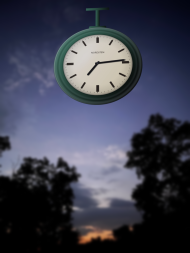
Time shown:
{"hour": 7, "minute": 14}
